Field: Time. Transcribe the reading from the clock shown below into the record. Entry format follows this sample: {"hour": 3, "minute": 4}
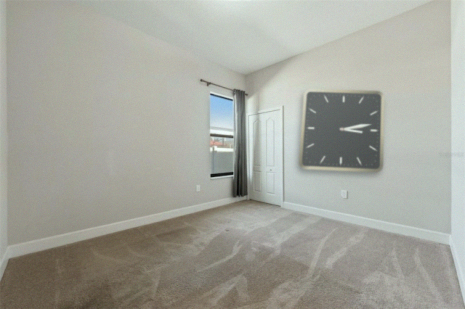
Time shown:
{"hour": 3, "minute": 13}
